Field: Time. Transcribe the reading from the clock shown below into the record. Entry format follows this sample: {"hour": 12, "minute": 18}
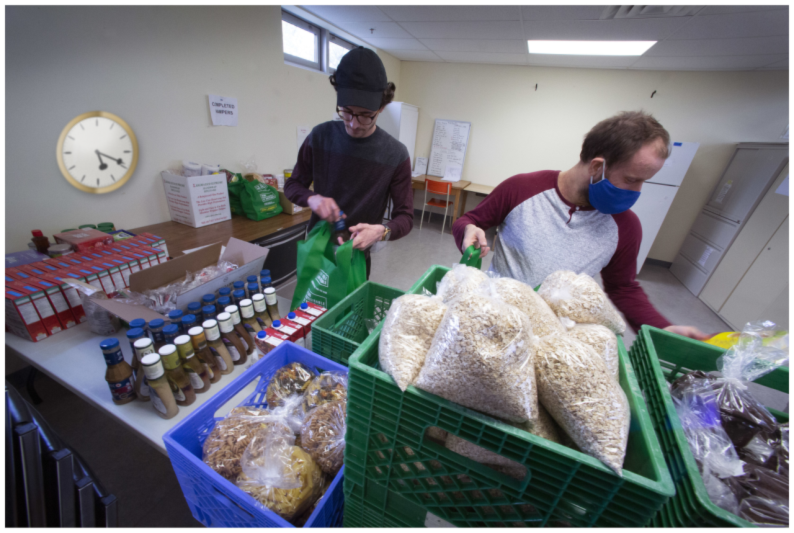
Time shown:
{"hour": 5, "minute": 19}
